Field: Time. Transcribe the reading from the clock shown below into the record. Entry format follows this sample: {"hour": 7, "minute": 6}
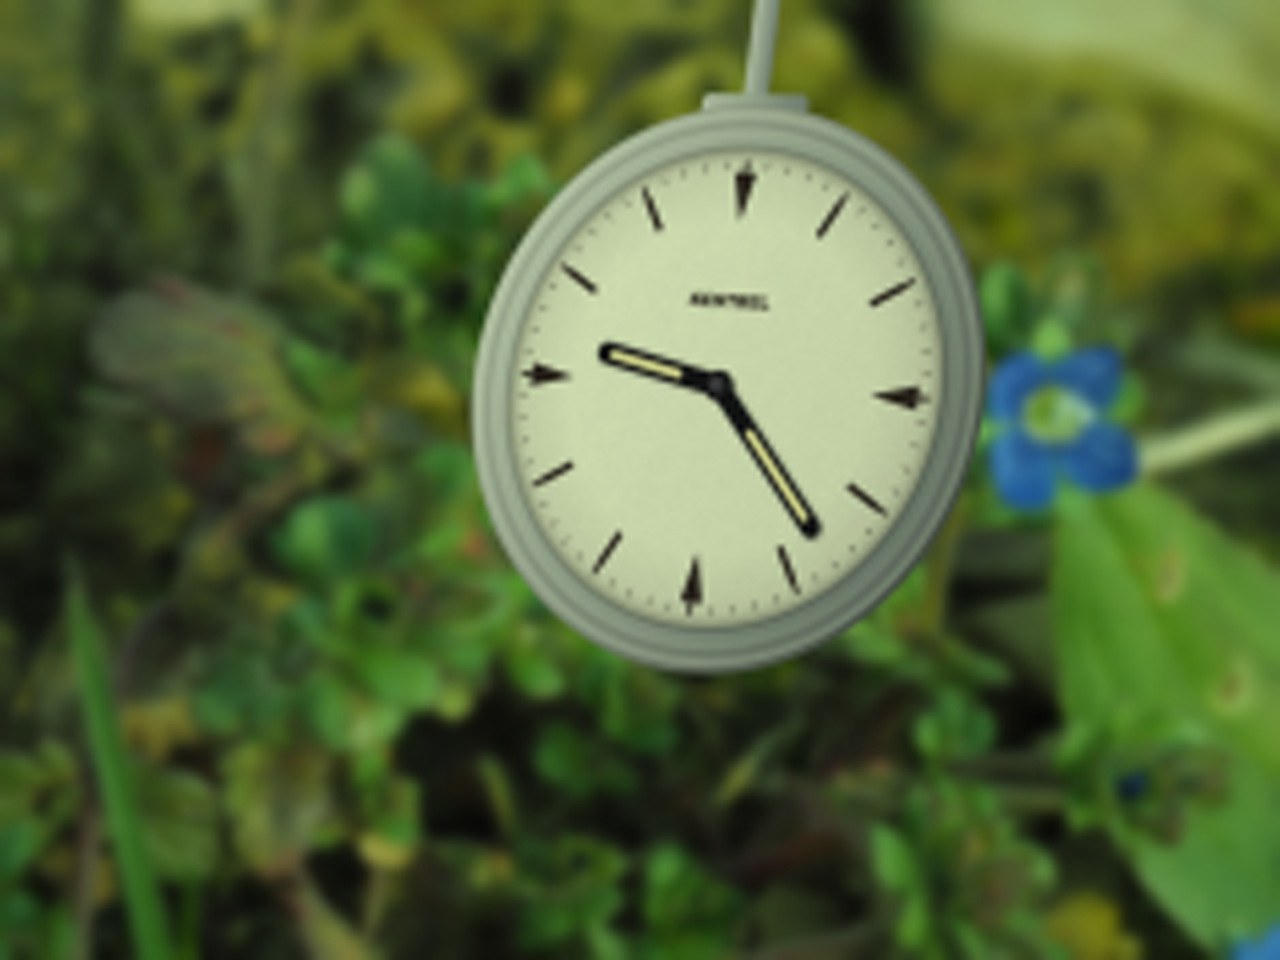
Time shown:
{"hour": 9, "minute": 23}
